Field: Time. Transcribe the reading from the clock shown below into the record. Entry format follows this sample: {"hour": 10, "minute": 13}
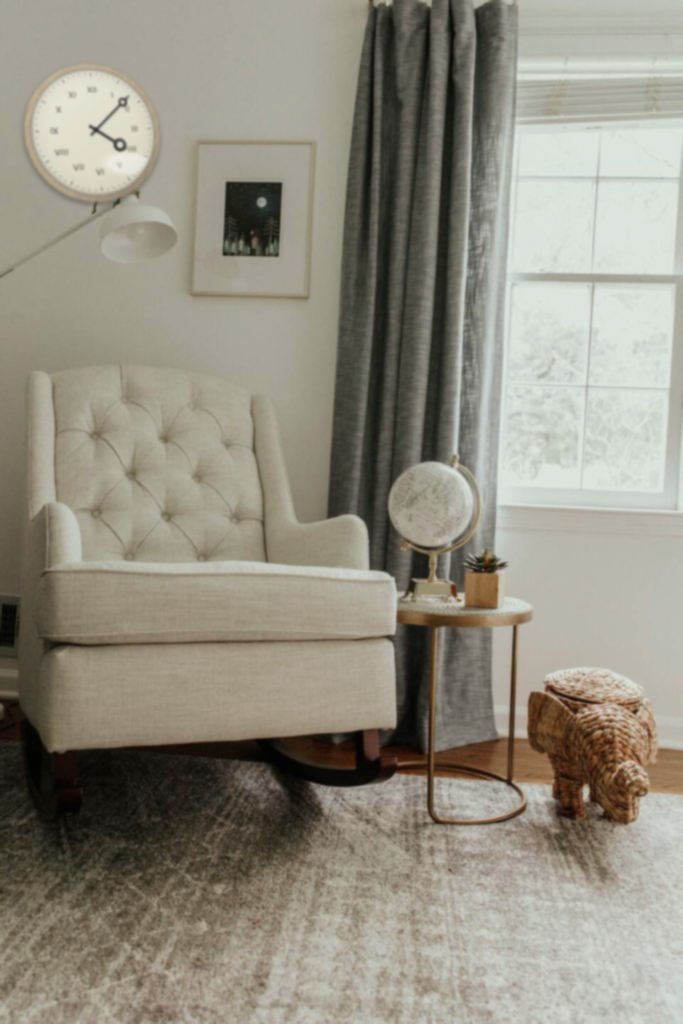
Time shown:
{"hour": 4, "minute": 8}
